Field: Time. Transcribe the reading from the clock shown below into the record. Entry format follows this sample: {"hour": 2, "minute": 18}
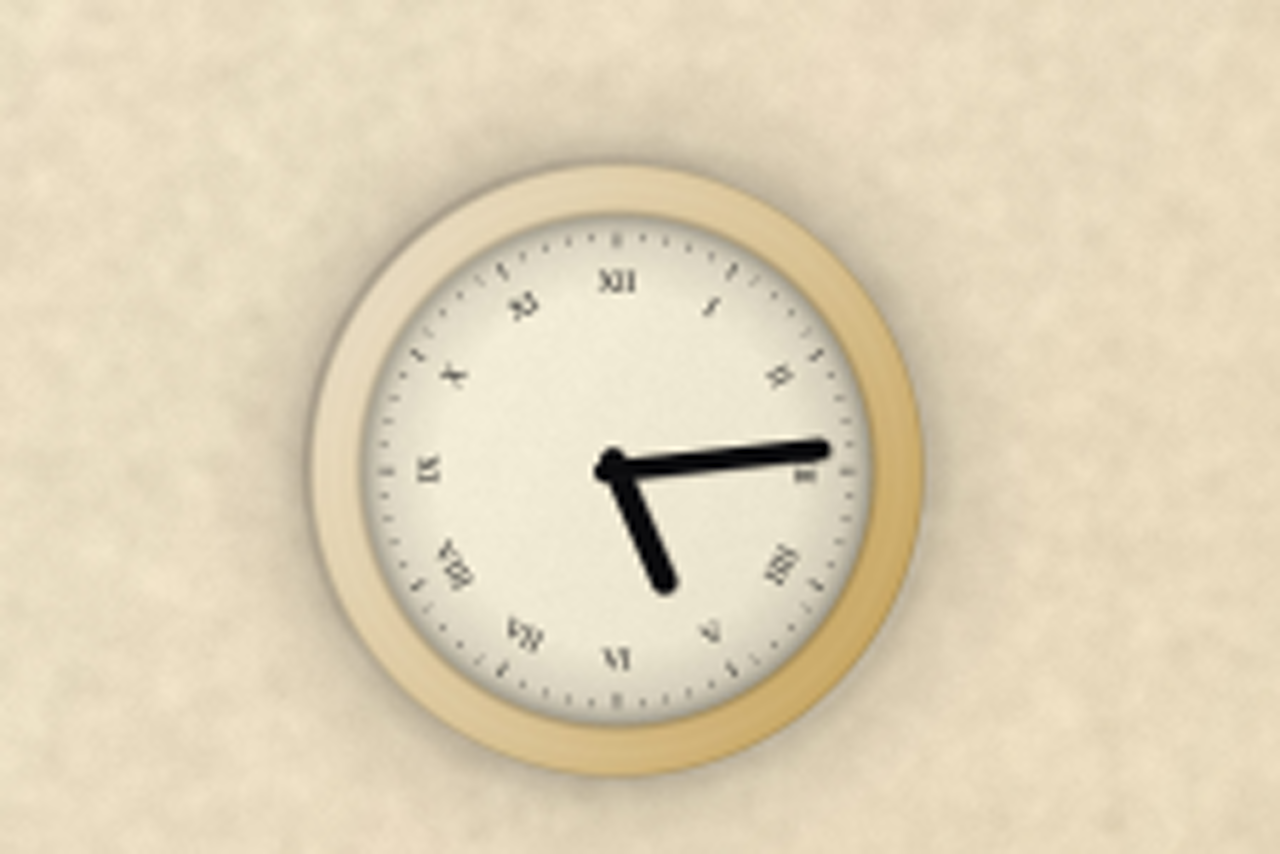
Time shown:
{"hour": 5, "minute": 14}
